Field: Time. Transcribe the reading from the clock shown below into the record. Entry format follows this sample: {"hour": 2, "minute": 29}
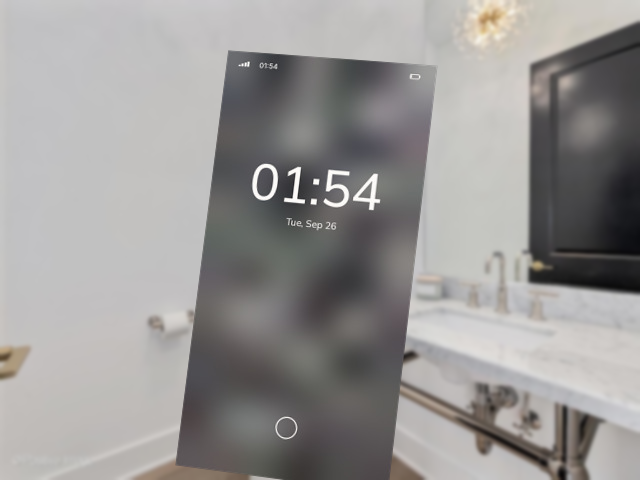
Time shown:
{"hour": 1, "minute": 54}
